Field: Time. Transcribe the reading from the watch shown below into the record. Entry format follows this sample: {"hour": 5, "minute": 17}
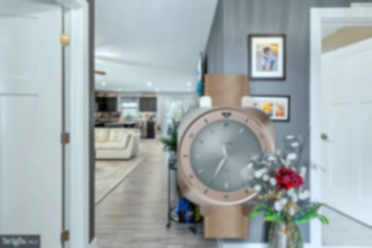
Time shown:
{"hour": 11, "minute": 35}
